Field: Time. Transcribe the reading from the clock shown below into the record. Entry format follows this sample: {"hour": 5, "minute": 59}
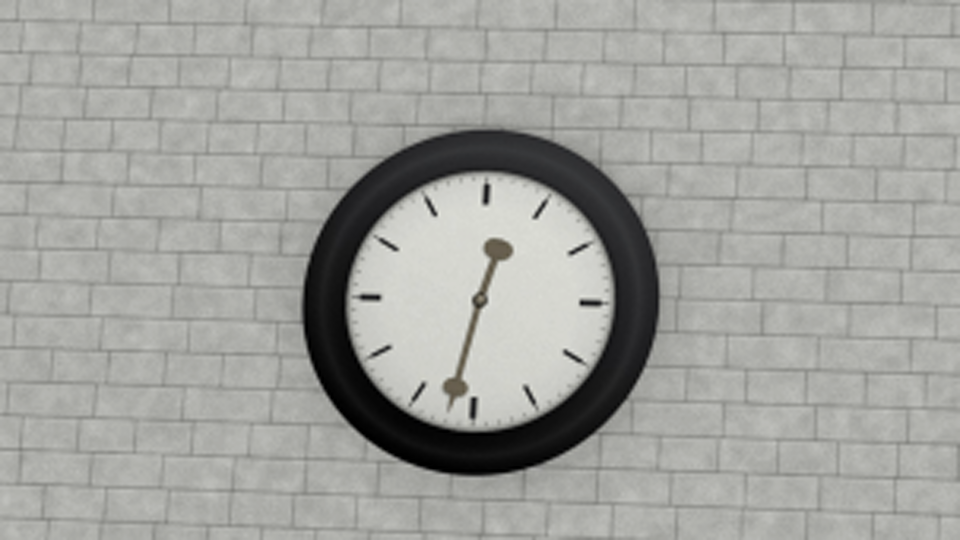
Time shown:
{"hour": 12, "minute": 32}
